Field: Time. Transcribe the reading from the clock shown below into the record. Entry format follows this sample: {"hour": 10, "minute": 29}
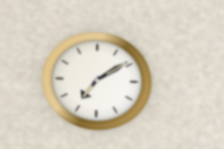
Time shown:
{"hour": 7, "minute": 9}
